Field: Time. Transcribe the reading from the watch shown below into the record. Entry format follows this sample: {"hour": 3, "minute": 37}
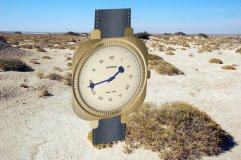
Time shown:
{"hour": 1, "minute": 43}
